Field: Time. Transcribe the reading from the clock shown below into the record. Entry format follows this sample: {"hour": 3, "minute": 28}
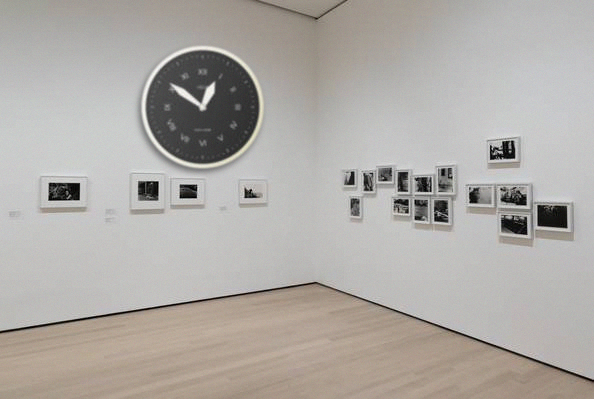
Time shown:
{"hour": 12, "minute": 51}
